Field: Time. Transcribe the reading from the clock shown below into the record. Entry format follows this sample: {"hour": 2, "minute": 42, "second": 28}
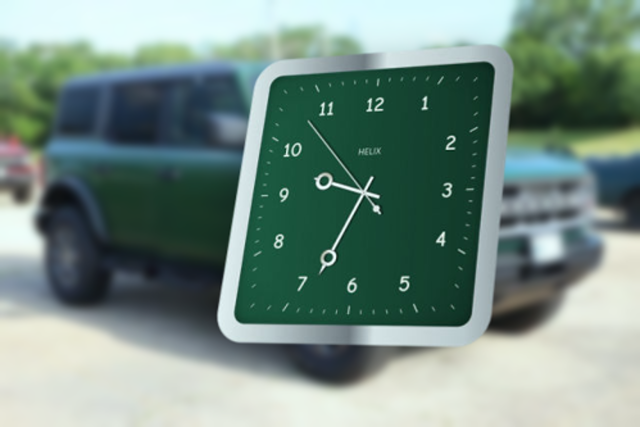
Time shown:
{"hour": 9, "minute": 33, "second": 53}
